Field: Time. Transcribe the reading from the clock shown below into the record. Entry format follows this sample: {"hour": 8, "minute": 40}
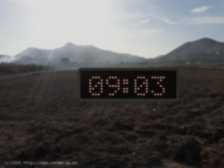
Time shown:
{"hour": 9, "minute": 3}
